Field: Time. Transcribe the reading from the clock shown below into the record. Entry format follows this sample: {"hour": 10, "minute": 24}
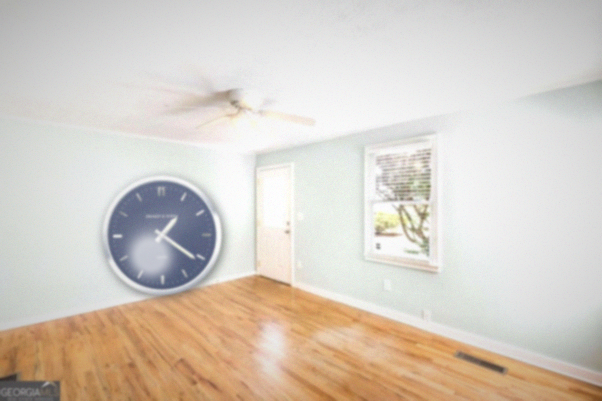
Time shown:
{"hour": 1, "minute": 21}
